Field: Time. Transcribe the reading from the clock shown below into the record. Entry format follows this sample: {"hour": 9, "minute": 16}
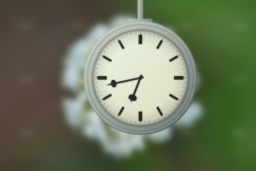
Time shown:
{"hour": 6, "minute": 43}
